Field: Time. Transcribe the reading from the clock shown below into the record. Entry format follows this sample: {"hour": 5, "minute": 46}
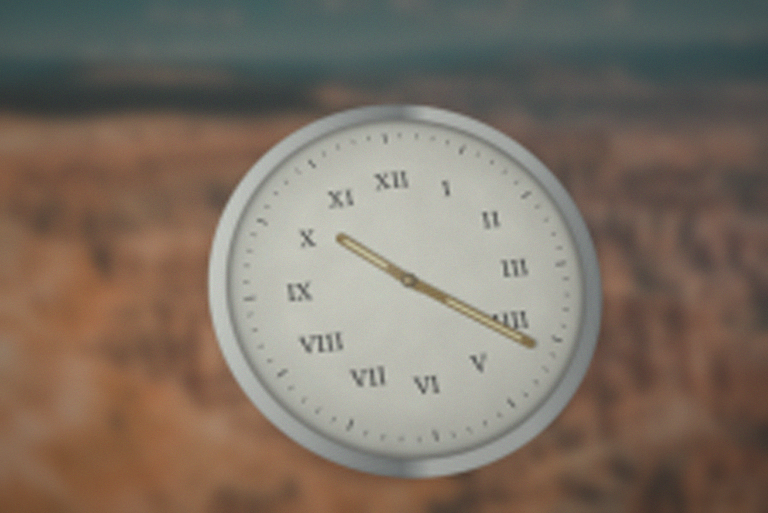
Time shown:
{"hour": 10, "minute": 21}
